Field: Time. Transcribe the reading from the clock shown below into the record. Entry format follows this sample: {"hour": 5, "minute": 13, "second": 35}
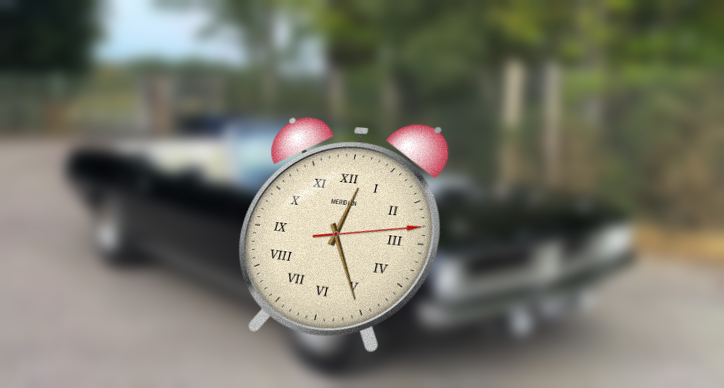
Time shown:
{"hour": 12, "minute": 25, "second": 13}
